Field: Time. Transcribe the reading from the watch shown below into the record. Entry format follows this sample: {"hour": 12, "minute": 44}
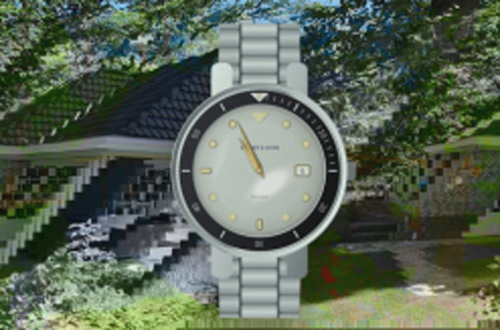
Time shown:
{"hour": 10, "minute": 56}
